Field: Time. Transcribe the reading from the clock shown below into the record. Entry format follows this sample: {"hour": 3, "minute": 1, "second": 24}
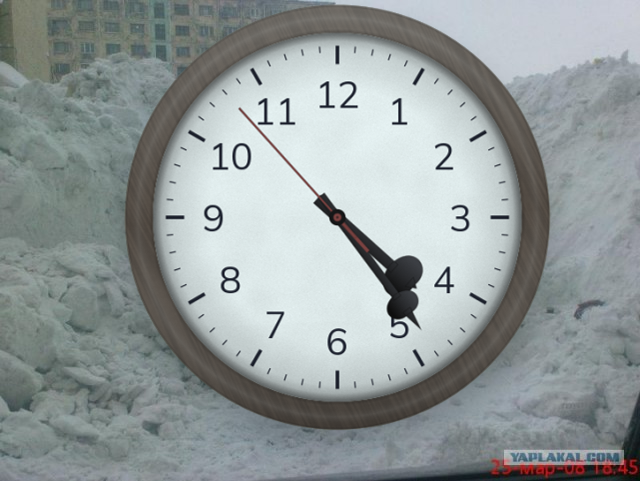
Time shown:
{"hour": 4, "minute": 23, "second": 53}
